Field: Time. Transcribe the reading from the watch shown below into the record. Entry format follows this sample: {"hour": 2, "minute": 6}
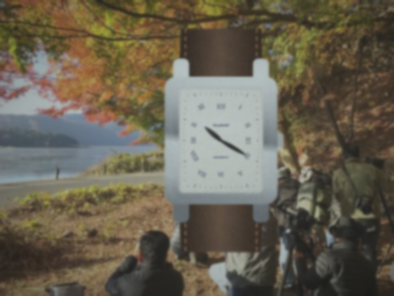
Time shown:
{"hour": 10, "minute": 20}
